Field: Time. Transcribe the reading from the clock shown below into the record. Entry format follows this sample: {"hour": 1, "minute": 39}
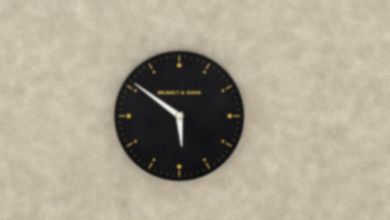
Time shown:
{"hour": 5, "minute": 51}
